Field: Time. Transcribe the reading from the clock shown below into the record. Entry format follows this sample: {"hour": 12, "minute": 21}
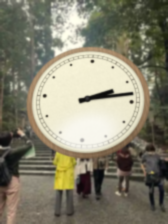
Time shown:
{"hour": 2, "minute": 13}
